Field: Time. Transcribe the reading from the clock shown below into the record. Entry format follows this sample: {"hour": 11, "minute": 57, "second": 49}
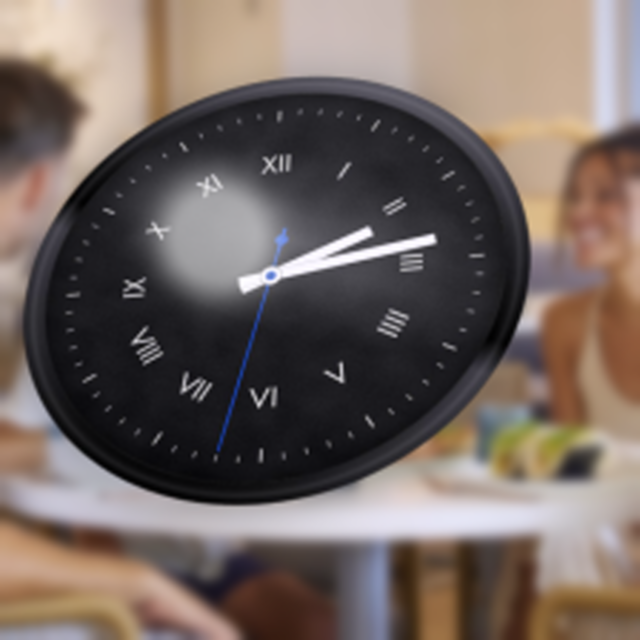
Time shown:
{"hour": 2, "minute": 13, "second": 32}
